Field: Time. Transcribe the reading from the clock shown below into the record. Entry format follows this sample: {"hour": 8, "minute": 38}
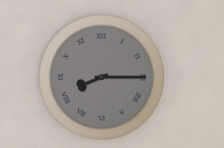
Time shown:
{"hour": 8, "minute": 15}
